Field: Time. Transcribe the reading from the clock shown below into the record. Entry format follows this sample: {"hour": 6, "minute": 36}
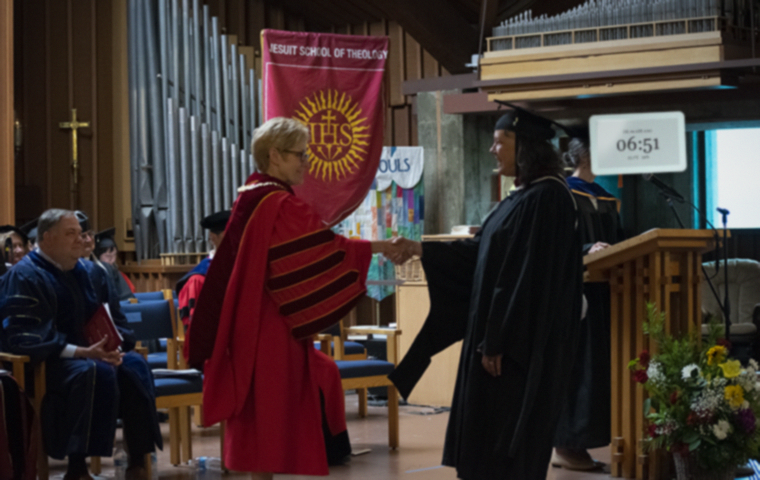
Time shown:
{"hour": 6, "minute": 51}
